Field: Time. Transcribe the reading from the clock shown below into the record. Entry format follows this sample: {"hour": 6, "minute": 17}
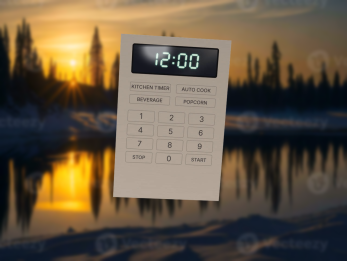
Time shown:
{"hour": 12, "minute": 0}
